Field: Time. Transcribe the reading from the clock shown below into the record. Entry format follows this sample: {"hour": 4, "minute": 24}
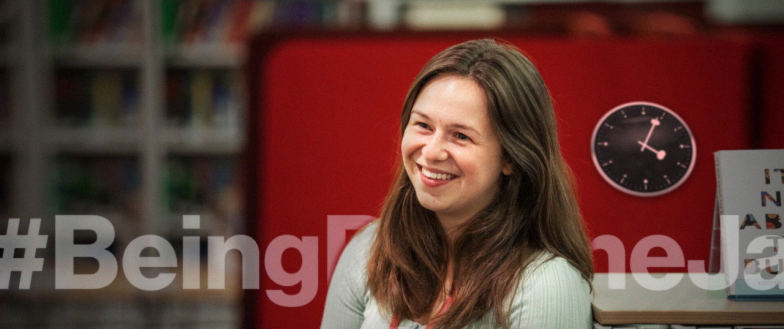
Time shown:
{"hour": 4, "minute": 4}
